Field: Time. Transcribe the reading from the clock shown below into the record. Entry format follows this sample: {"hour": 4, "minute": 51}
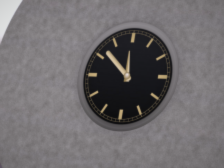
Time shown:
{"hour": 11, "minute": 52}
